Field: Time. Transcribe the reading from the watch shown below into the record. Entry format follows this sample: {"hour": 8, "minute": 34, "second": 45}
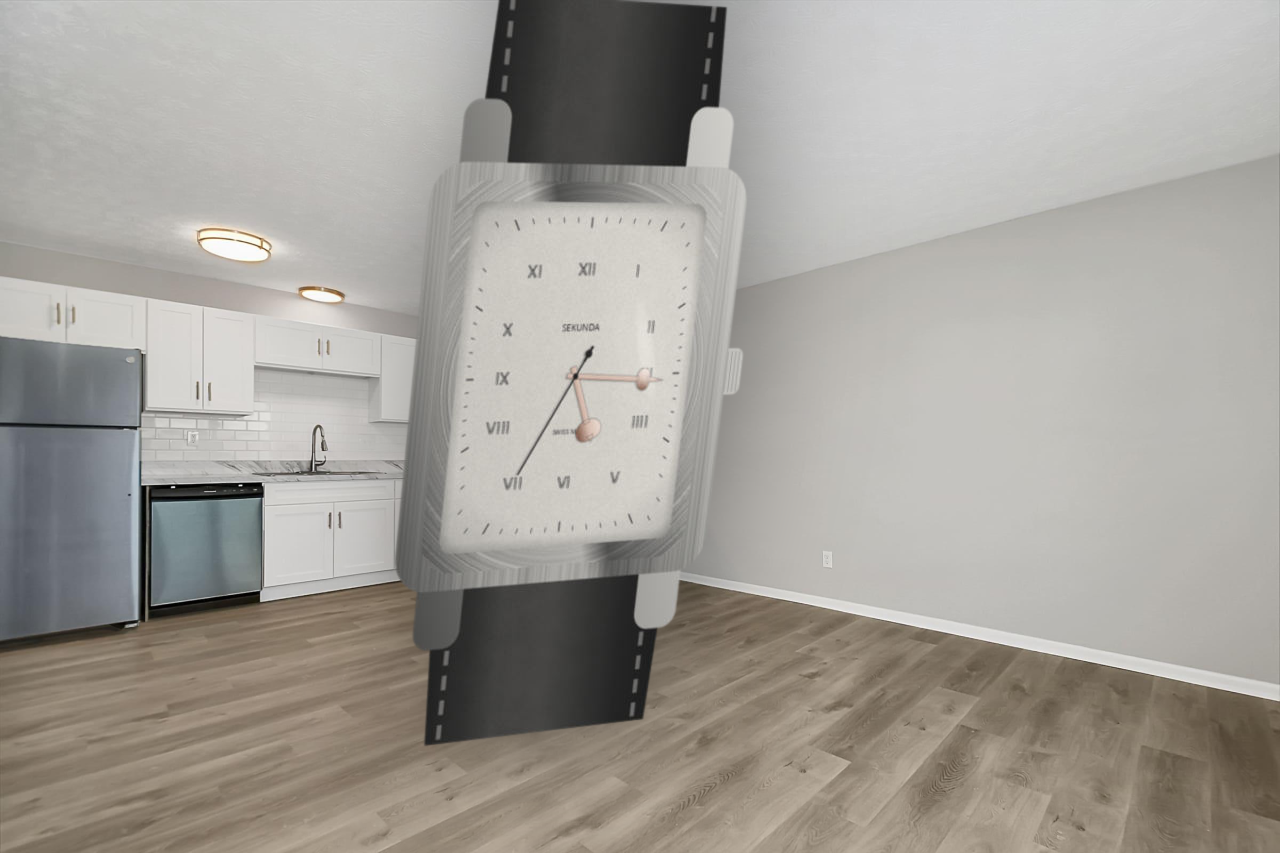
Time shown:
{"hour": 5, "minute": 15, "second": 35}
